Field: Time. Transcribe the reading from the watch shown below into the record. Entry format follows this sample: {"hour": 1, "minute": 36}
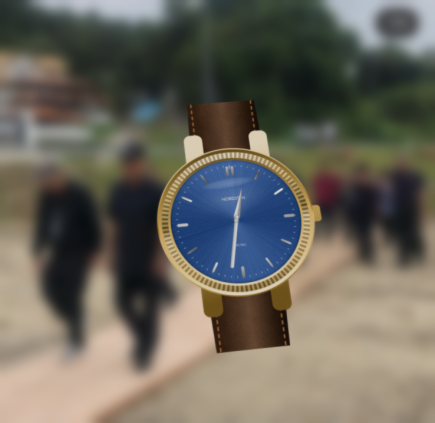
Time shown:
{"hour": 12, "minute": 32}
